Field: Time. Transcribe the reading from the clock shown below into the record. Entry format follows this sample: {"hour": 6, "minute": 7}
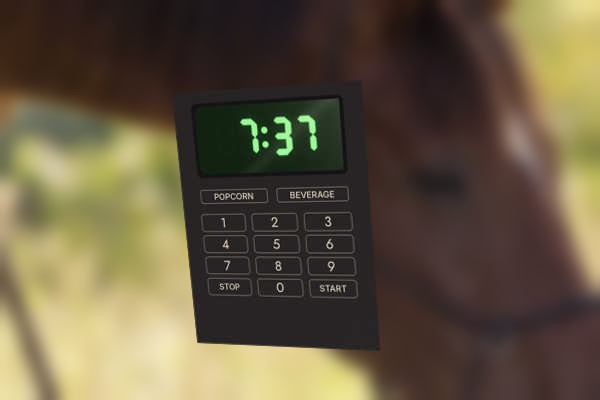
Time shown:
{"hour": 7, "minute": 37}
